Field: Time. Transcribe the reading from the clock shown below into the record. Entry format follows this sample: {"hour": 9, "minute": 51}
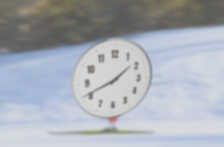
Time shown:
{"hour": 1, "minute": 41}
